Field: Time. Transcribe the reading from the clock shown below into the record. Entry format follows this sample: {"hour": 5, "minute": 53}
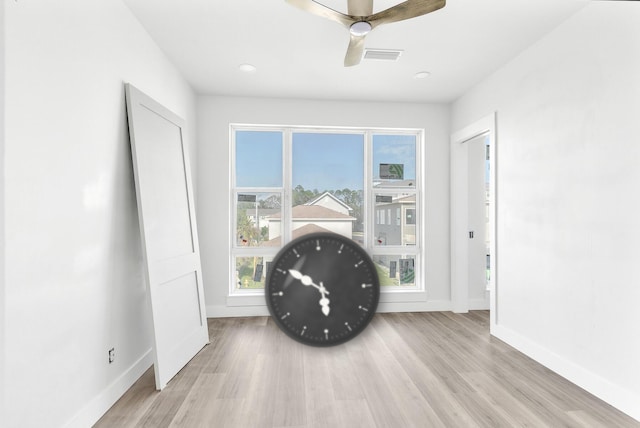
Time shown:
{"hour": 5, "minute": 51}
